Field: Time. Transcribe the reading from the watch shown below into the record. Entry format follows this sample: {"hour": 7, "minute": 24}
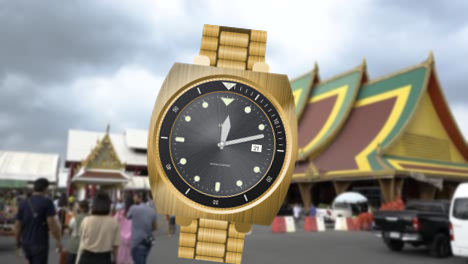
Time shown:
{"hour": 12, "minute": 12}
